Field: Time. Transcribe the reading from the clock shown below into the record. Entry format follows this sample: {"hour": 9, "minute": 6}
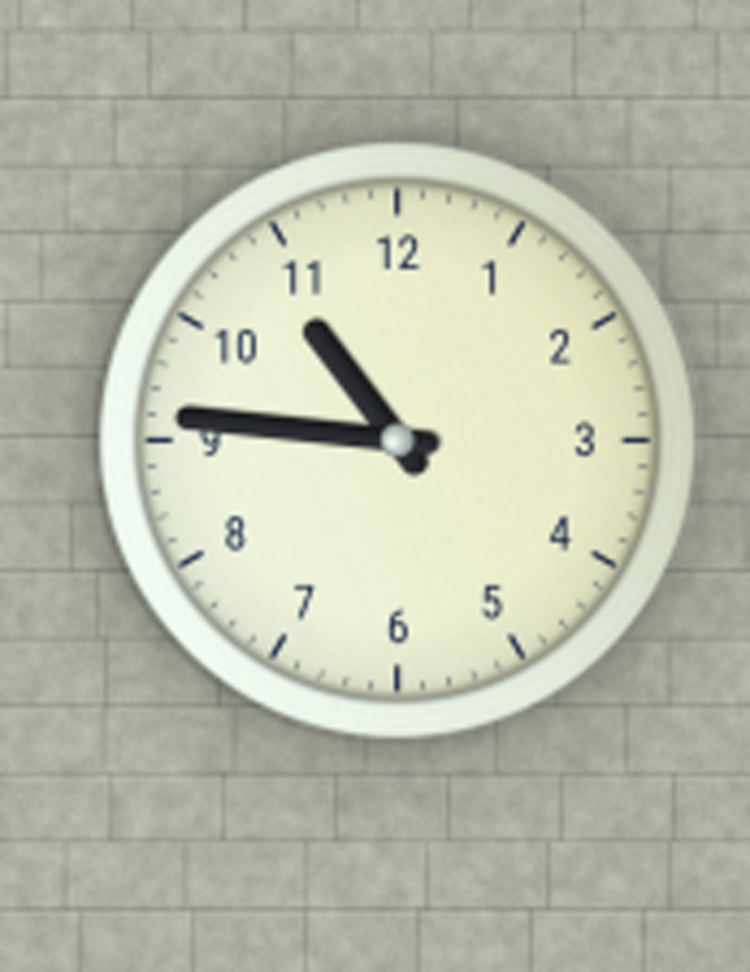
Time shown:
{"hour": 10, "minute": 46}
